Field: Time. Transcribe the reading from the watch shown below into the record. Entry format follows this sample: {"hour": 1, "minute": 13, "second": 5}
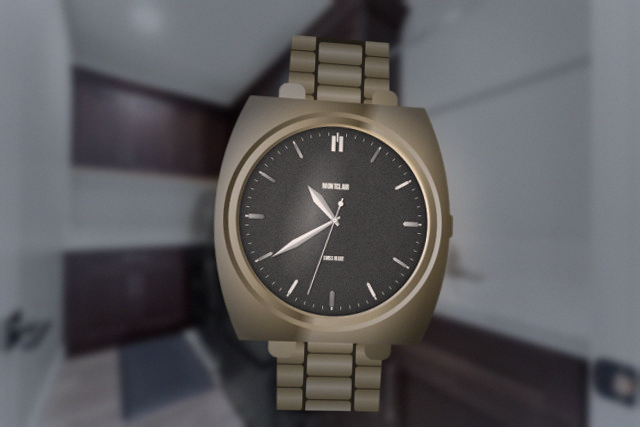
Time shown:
{"hour": 10, "minute": 39, "second": 33}
